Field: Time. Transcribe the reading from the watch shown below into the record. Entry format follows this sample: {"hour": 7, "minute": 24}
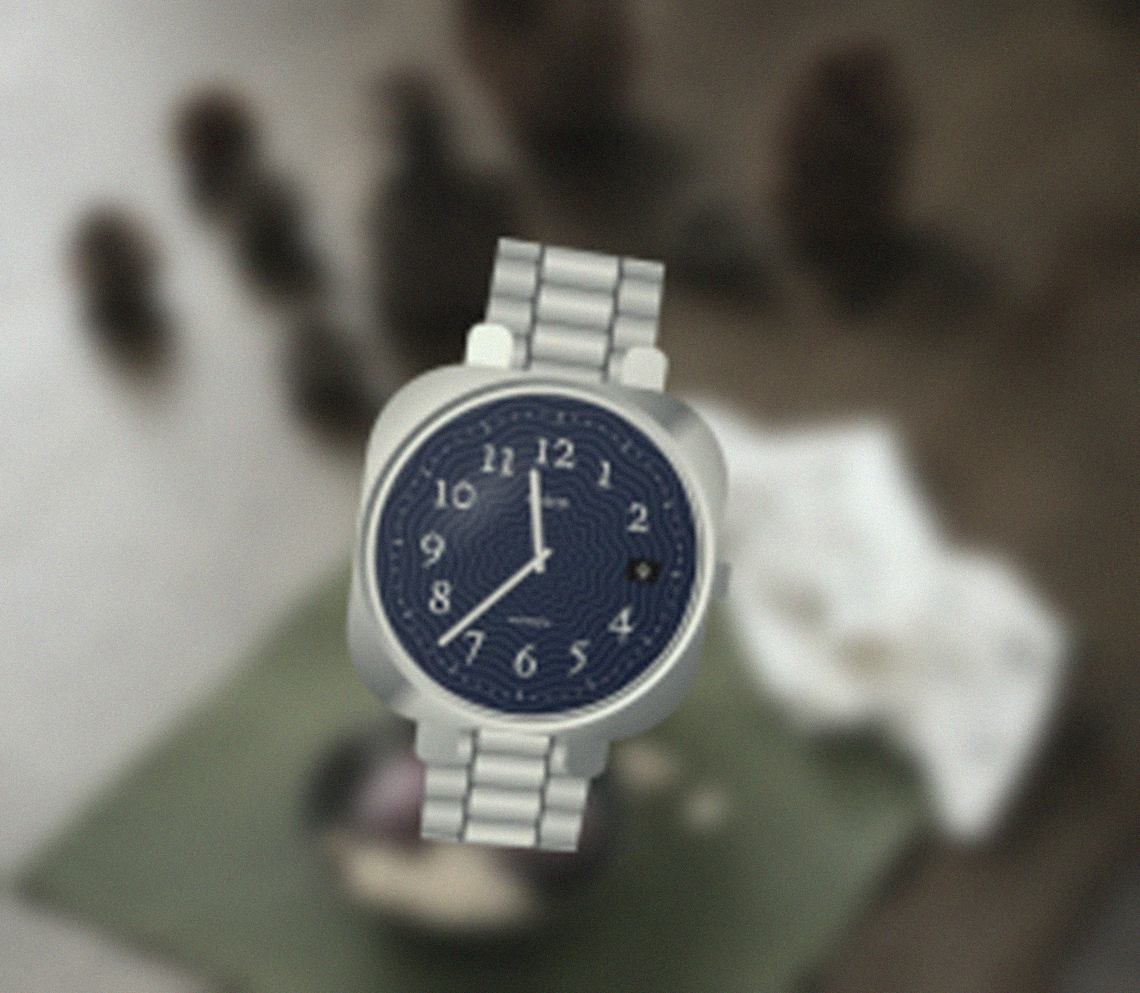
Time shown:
{"hour": 11, "minute": 37}
